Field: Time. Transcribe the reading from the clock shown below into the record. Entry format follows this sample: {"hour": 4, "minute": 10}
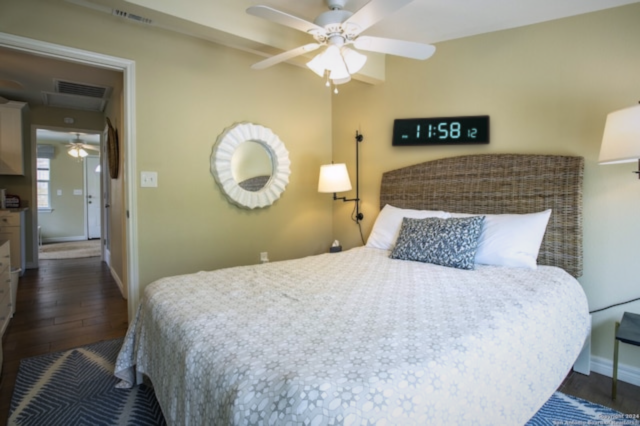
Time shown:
{"hour": 11, "minute": 58}
